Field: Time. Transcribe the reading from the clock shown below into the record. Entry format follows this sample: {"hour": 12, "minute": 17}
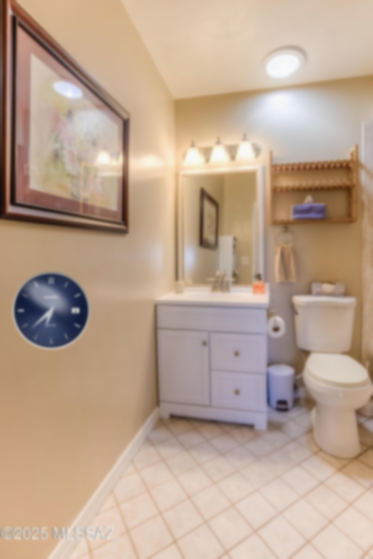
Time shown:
{"hour": 6, "minute": 38}
